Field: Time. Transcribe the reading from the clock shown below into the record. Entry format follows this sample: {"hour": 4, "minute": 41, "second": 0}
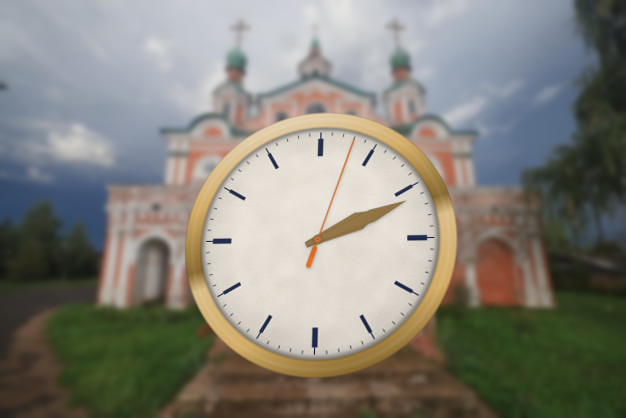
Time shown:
{"hour": 2, "minute": 11, "second": 3}
